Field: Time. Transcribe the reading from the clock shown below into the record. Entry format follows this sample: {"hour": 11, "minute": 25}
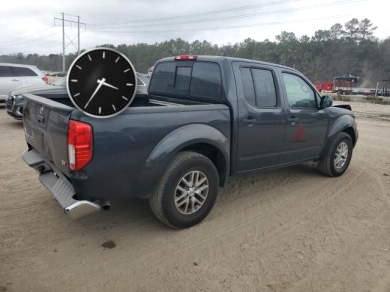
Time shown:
{"hour": 3, "minute": 35}
